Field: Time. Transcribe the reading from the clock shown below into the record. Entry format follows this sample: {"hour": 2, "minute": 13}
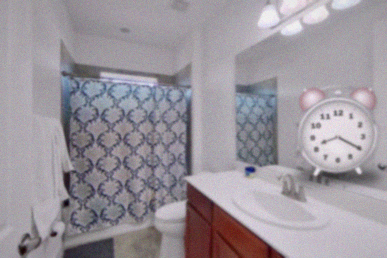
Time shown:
{"hour": 8, "minute": 20}
